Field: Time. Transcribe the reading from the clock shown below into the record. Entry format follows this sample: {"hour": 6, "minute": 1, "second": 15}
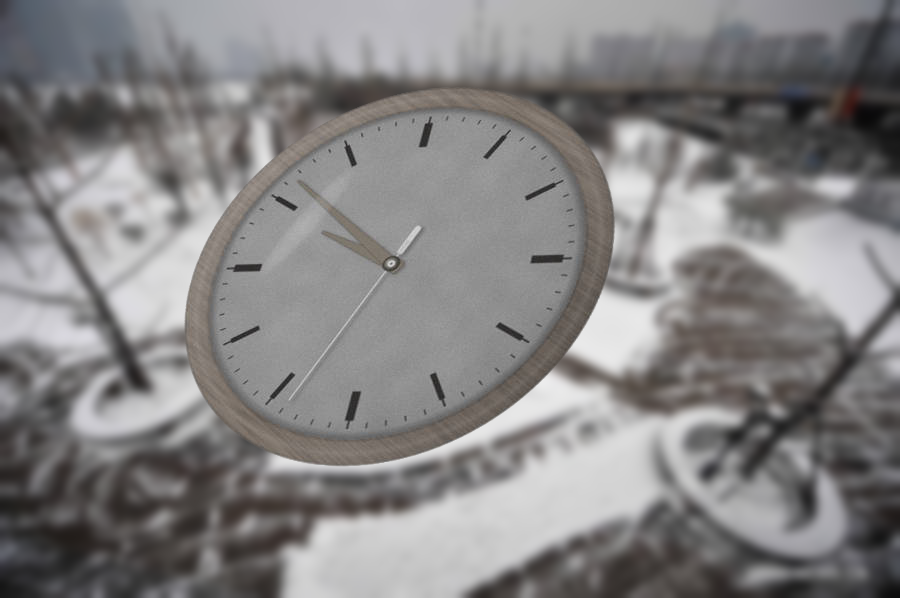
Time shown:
{"hour": 9, "minute": 51, "second": 34}
